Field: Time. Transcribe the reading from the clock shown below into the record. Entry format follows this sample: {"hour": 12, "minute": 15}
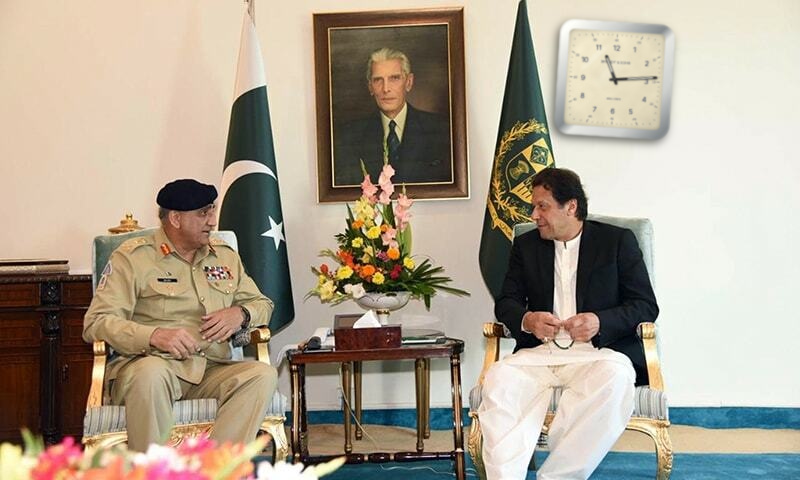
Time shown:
{"hour": 11, "minute": 14}
